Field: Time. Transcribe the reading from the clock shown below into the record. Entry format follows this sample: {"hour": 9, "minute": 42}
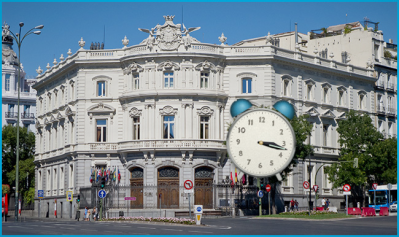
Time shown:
{"hour": 3, "minute": 17}
